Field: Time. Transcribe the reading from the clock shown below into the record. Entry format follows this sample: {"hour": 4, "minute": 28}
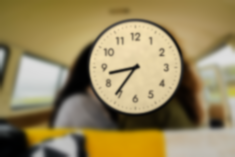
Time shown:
{"hour": 8, "minute": 36}
